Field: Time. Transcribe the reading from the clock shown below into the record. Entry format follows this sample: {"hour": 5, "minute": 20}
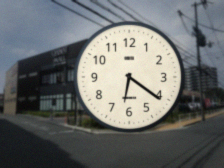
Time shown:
{"hour": 6, "minute": 21}
